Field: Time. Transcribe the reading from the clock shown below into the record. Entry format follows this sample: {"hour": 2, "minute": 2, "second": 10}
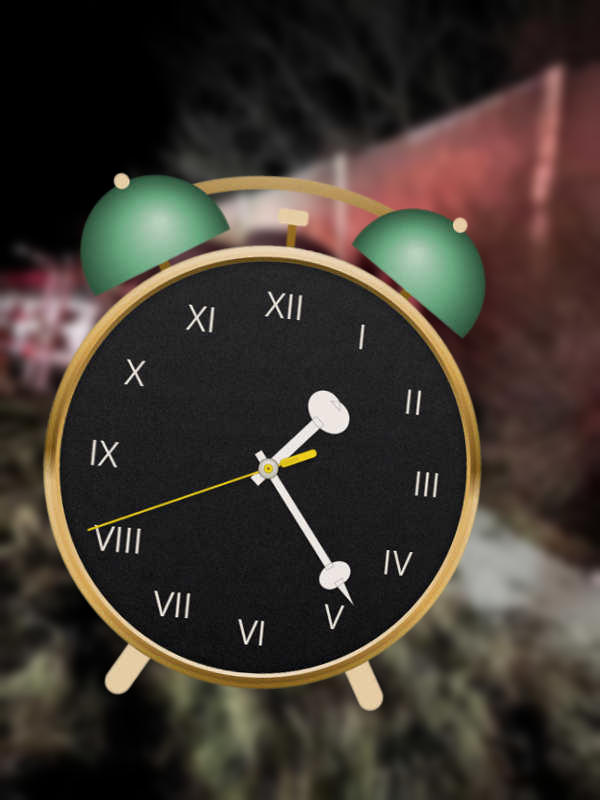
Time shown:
{"hour": 1, "minute": 23, "second": 41}
